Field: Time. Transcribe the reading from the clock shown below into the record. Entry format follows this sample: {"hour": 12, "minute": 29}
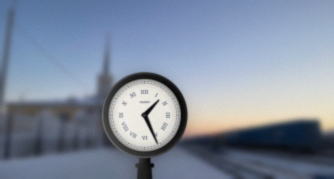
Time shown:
{"hour": 1, "minute": 26}
